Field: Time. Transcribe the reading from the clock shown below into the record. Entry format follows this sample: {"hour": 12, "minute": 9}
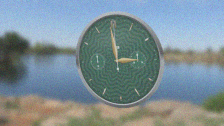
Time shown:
{"hour": 2, "minute": 59}
